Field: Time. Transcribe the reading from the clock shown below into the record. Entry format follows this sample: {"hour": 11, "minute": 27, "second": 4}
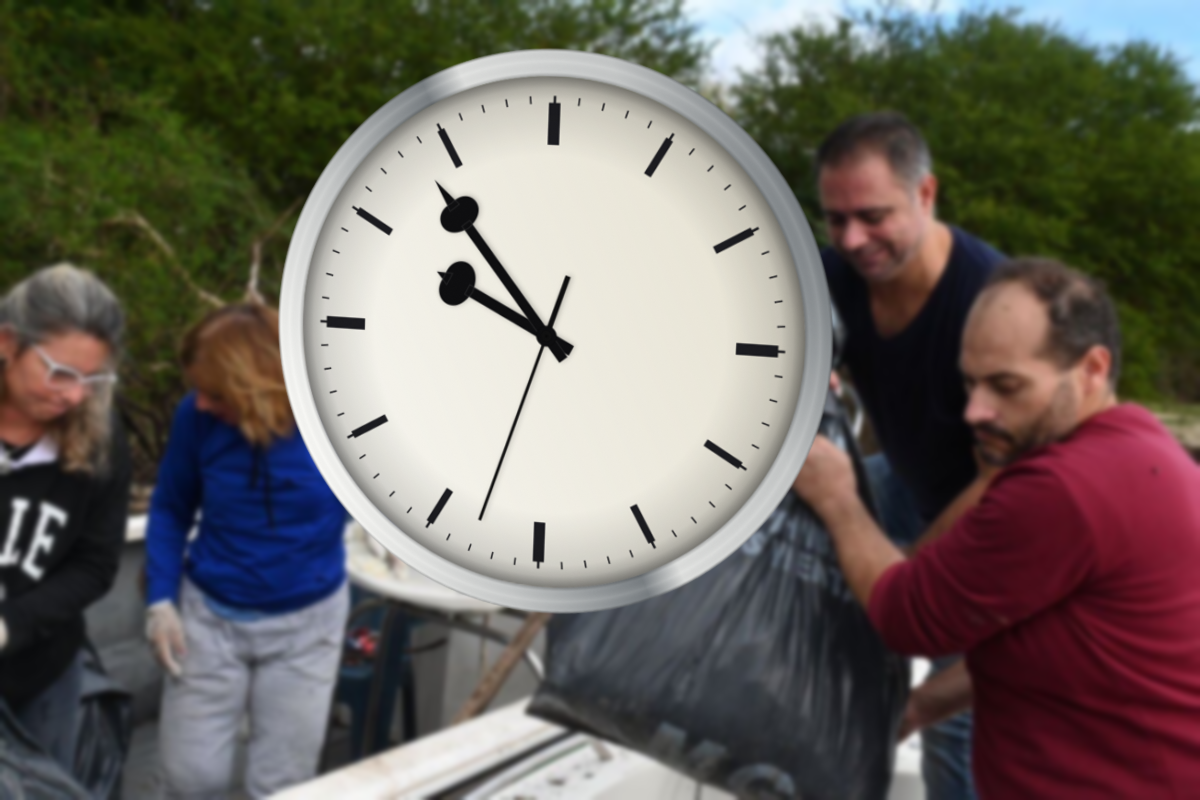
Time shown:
{"hour": 9, "minute": 53, "second": 33}
